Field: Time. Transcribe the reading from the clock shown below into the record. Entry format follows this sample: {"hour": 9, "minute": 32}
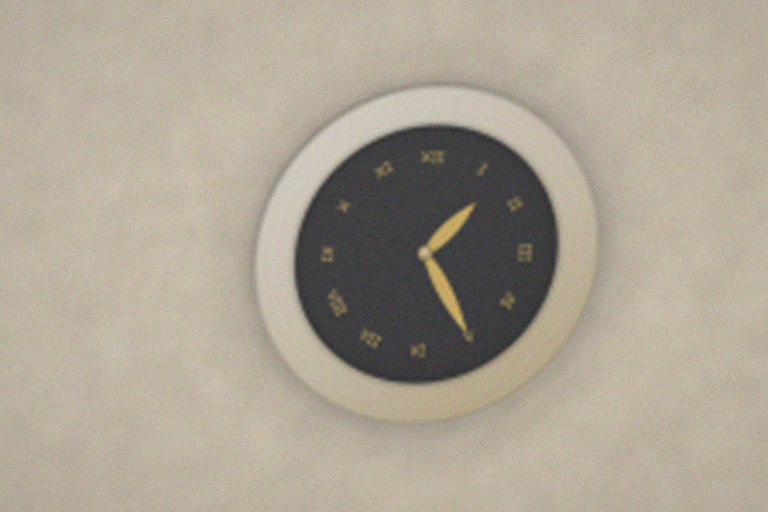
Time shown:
{"hour": 1, "minute": 25}
